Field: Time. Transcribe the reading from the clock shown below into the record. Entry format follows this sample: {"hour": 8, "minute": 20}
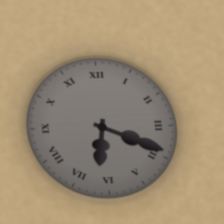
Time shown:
{"hour": 6, "minute": 19}
